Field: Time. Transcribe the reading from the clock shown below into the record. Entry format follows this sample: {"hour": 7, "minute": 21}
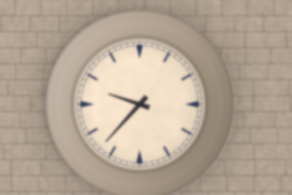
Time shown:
{"hour": 9, "minute": 37}
